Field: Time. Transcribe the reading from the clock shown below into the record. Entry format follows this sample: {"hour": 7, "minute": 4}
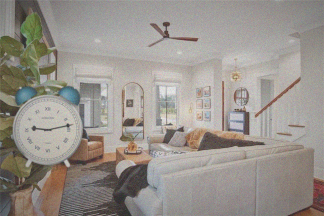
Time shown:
{"hour": 9, "minute": 13}
